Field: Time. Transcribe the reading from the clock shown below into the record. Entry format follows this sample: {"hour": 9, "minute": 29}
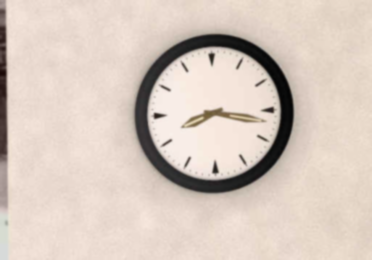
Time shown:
{"hour": 8, "minute": 17}
